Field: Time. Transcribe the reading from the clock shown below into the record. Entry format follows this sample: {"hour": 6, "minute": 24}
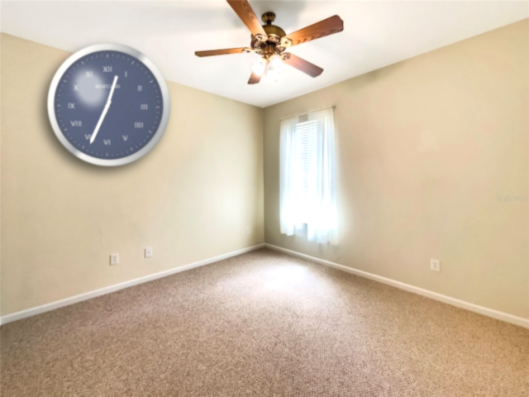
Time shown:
{"hour": 12, "minute": 34}
